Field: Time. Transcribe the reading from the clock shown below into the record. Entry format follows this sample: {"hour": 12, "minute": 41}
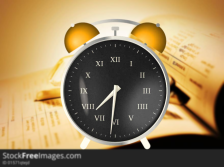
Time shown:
{"hour": 7, "minute": 31}
